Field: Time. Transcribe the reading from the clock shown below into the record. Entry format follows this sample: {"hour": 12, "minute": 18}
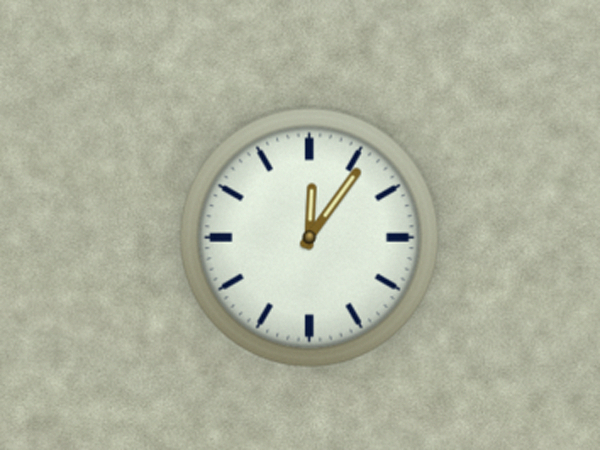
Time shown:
{"hour": 12, "minute": 6}
